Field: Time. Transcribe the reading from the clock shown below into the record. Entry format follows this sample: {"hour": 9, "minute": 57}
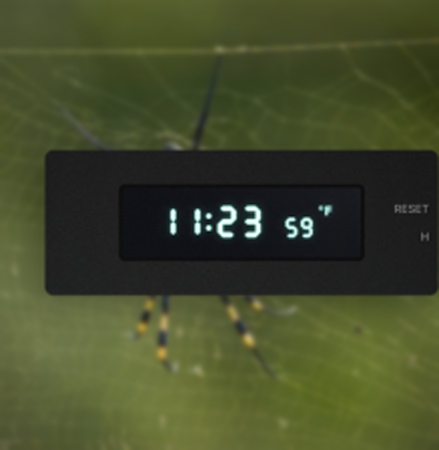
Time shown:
{"hour": 11, "minute": 23}
